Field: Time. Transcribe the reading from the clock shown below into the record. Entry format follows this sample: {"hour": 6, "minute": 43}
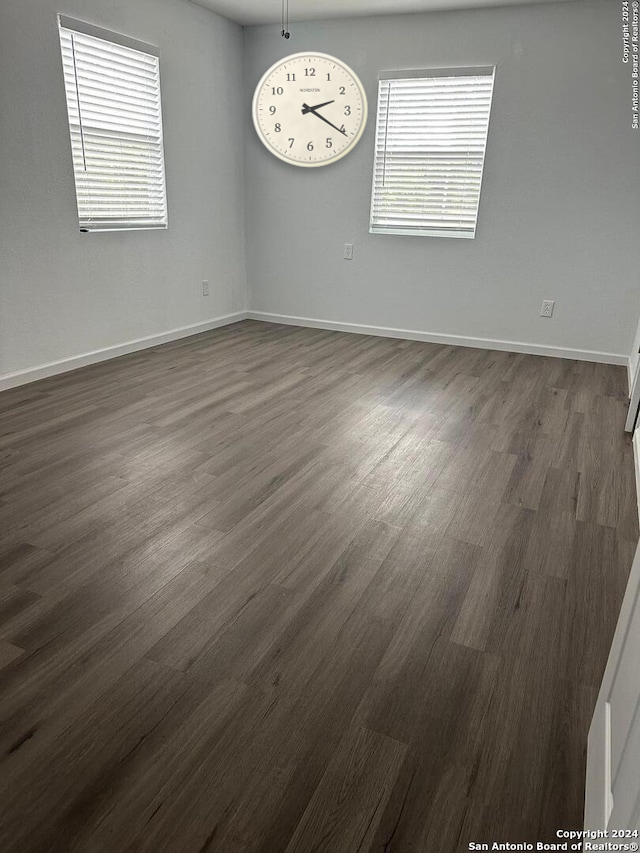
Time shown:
{"hour": 2, "minute": 21}
